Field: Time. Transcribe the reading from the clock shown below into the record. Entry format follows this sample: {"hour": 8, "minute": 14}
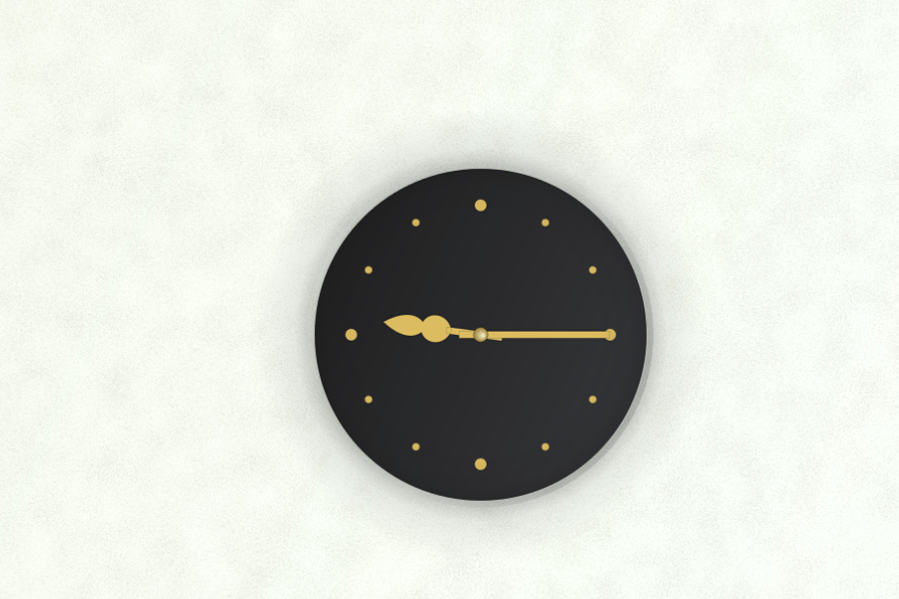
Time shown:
{"hour": 9, "minute": 15}
